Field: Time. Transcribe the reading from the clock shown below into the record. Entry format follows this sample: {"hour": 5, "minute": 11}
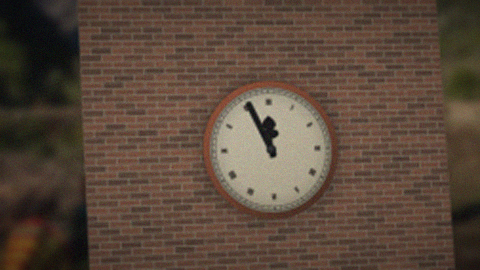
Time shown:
{"hour": 11, "minute": 56}
